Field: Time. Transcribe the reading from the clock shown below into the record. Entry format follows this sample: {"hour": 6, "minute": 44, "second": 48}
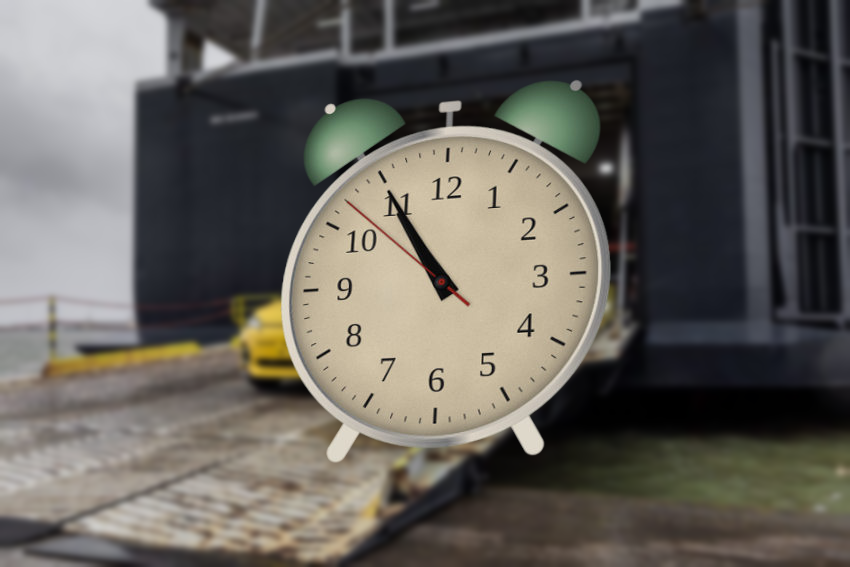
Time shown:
{"hour": 10, "minute": 54, "second": 52}
